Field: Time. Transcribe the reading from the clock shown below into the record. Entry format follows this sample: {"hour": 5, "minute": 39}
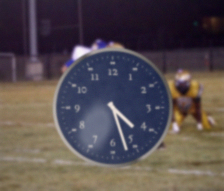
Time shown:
{"hour": 4, "minute": 27}
